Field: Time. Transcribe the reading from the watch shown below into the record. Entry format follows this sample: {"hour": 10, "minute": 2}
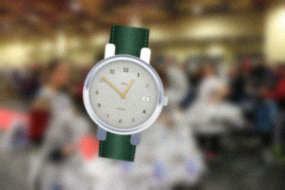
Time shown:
{"hour": 12, "minute": 51}
